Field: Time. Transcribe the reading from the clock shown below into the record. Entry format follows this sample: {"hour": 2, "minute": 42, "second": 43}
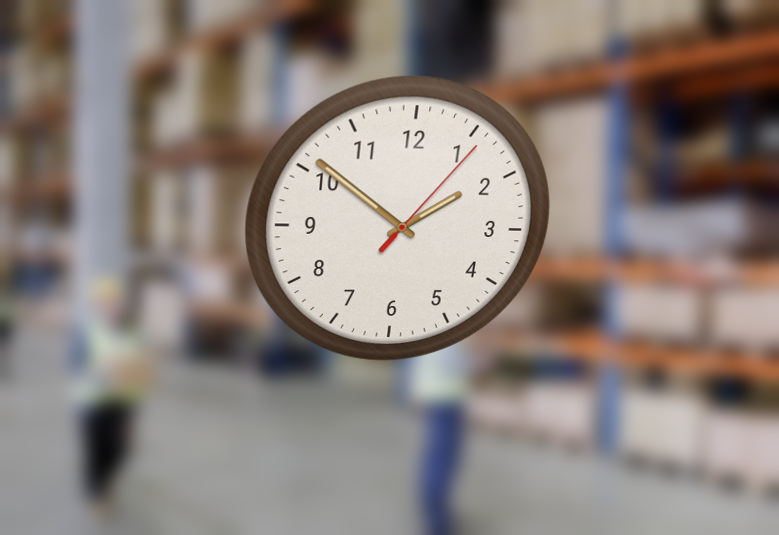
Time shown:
{"hour": 1, "minute": 51, "second": 6}
